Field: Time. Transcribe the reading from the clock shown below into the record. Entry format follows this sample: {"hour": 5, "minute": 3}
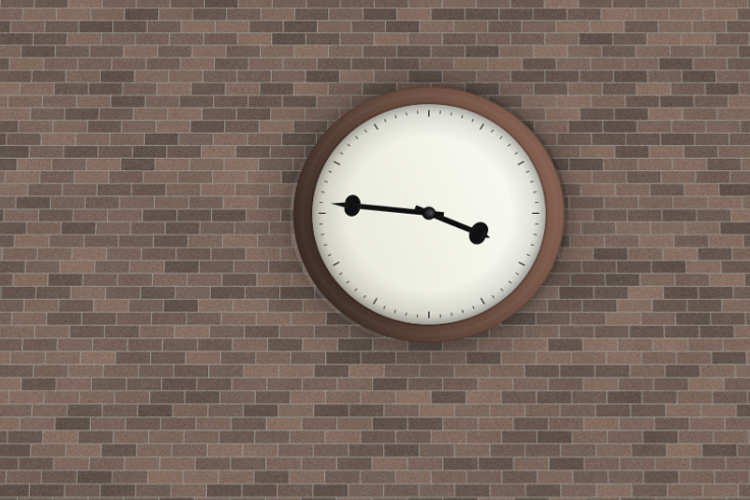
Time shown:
{"hour": 3, "minute": 46}
